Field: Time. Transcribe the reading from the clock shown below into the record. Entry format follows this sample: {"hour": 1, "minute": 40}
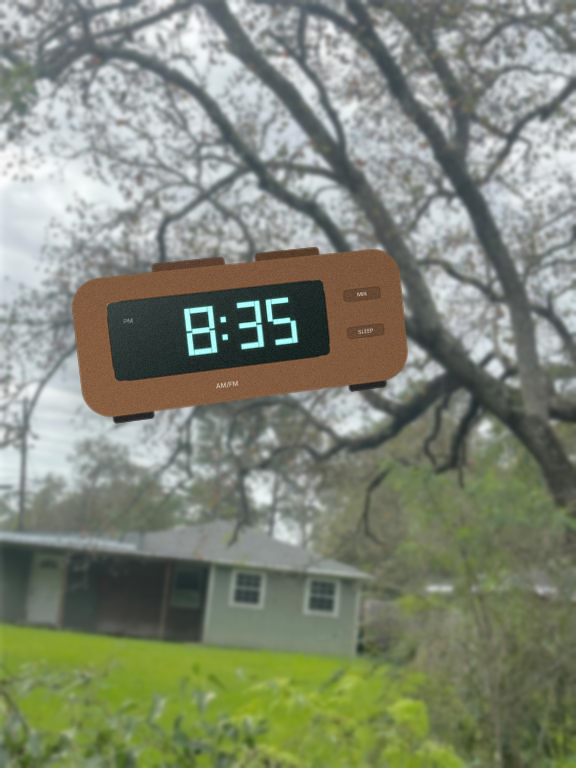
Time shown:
{"hour": 8, "minute": 35}
